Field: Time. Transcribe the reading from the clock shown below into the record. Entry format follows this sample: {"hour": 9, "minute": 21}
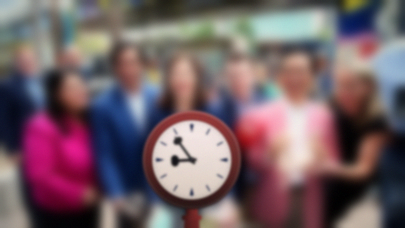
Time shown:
{"hour": 8, "minute": 54}
